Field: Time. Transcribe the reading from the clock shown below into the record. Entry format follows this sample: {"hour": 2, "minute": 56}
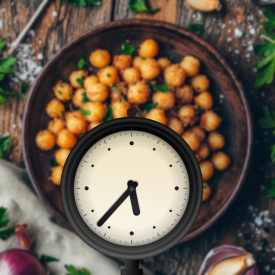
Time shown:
{"hour": 5, "minute": 37}
